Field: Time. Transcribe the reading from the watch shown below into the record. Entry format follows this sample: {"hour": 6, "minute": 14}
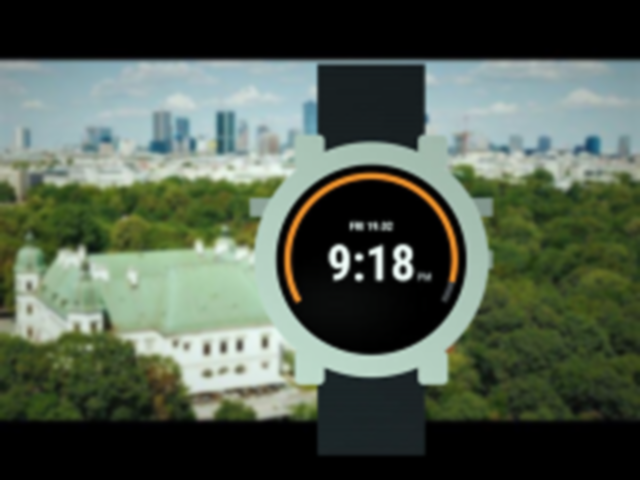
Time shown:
{"hour": 9, "minute": 18}
